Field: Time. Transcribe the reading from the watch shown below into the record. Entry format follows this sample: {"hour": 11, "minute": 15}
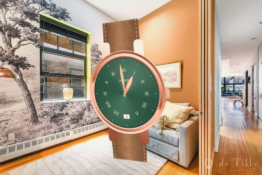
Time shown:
{"hour": 12, "minute": 59}
